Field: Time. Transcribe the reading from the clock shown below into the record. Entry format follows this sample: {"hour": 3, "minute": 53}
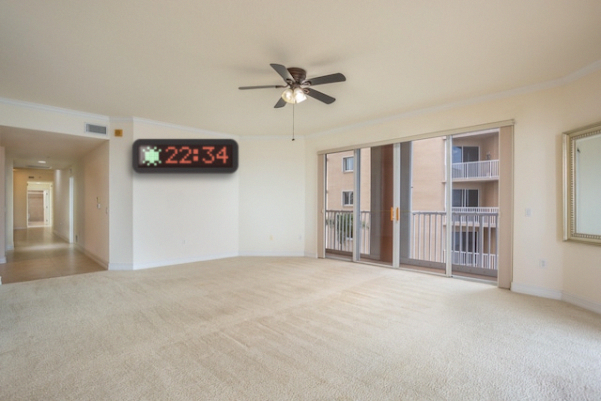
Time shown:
{"hour": 22, "minute": 34}
